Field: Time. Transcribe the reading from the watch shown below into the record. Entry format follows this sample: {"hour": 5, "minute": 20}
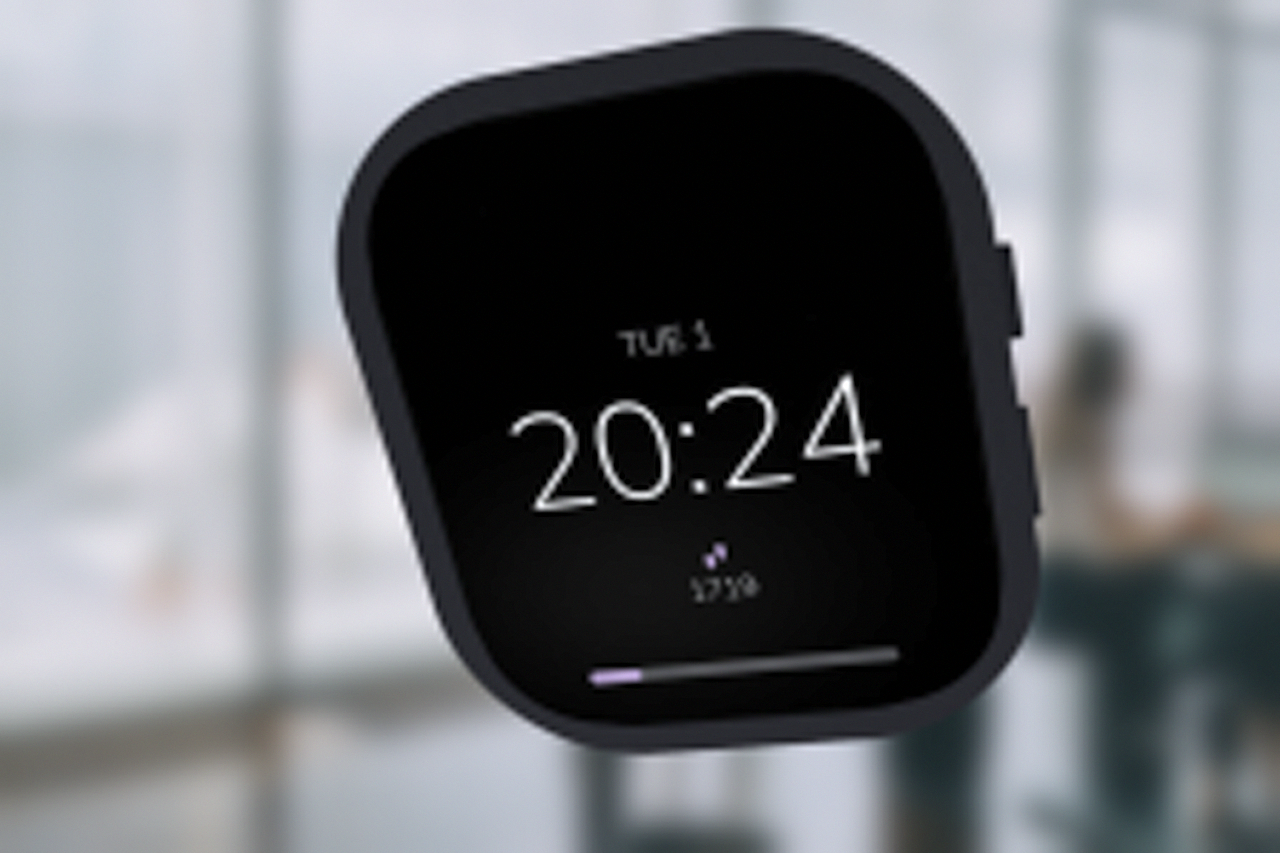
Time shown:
{"hour": 20, "minute": 24}
